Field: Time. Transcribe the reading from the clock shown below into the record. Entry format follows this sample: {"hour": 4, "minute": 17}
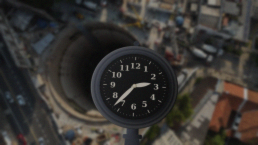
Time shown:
{"hour": 2, "minute": 37}
